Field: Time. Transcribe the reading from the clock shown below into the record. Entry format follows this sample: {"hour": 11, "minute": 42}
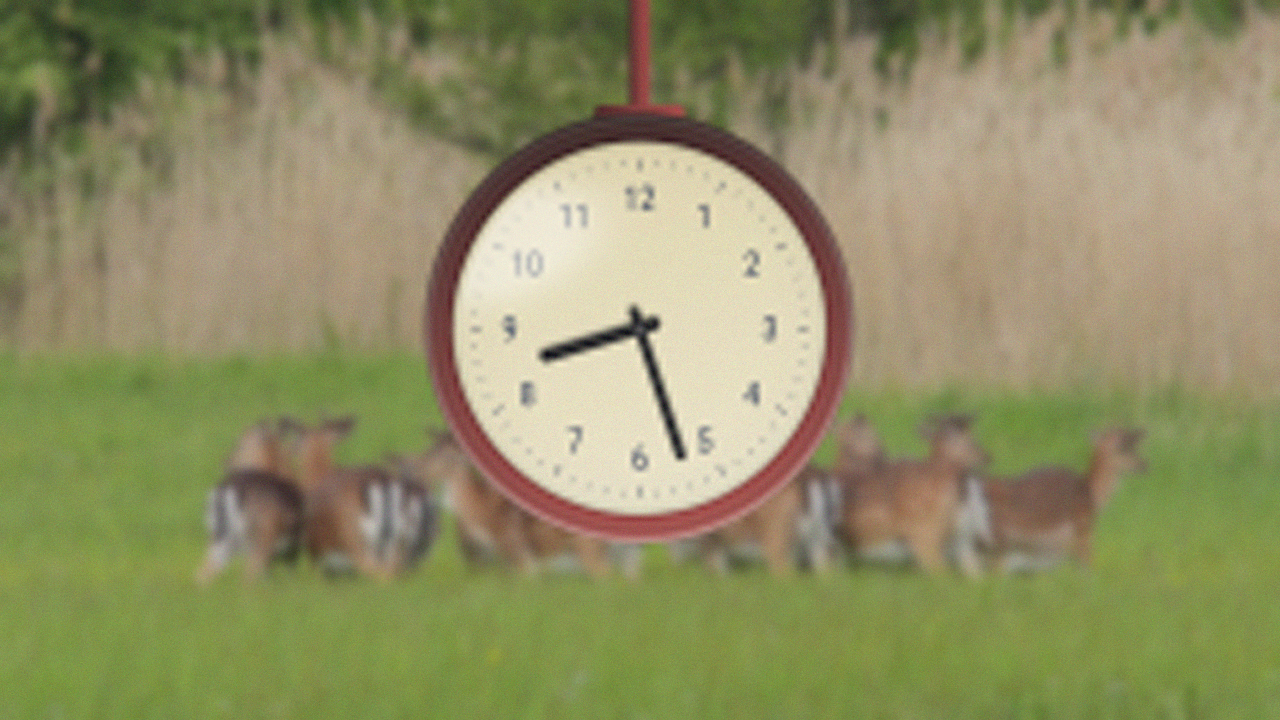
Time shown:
{"hour": 8, "minute": 27}
